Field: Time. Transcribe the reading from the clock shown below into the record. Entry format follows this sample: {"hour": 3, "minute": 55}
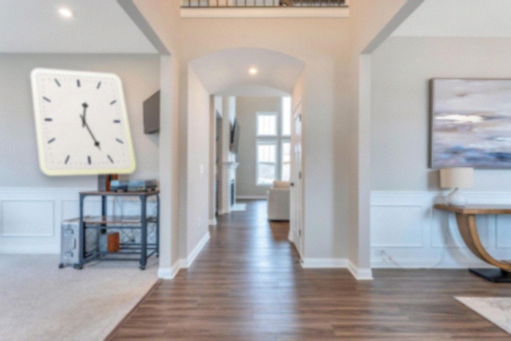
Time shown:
{"hour": 12, "minute": 26}
